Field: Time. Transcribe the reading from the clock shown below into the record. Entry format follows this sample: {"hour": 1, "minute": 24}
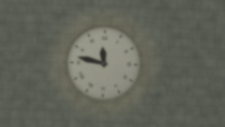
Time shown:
{"hour": 11, "minute": 47}
